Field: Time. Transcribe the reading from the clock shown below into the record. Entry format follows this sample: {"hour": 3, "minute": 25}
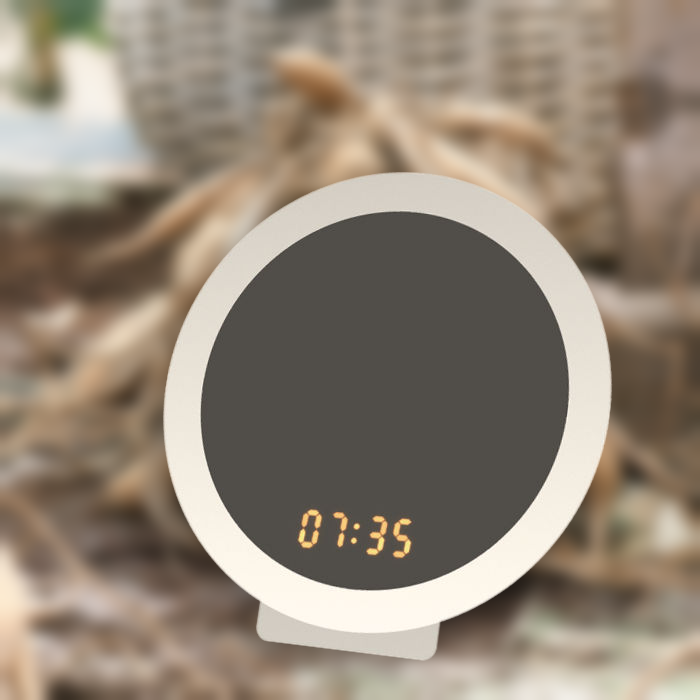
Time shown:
{"hour": 7, "minute": 35}
